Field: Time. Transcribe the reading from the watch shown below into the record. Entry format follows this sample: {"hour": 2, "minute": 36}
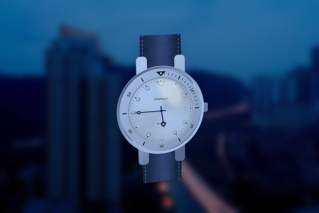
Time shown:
{"hour": 5, "minute": 45}
